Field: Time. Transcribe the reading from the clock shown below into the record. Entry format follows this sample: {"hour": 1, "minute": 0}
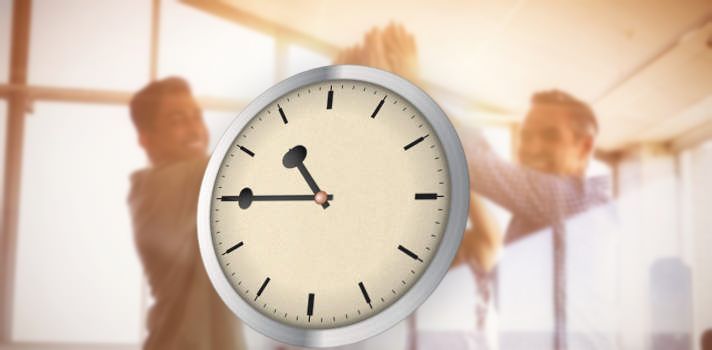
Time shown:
{"hour": 10, "minute": 45}
